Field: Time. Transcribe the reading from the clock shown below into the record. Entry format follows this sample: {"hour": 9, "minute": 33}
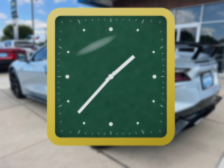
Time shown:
{"hour": 1, "minute": 37}
